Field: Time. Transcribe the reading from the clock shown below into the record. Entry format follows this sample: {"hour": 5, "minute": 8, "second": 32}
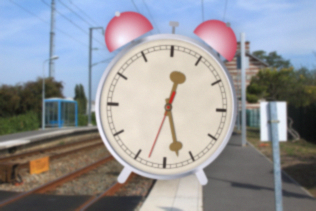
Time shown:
{"hour": 12, "minute": 27, "second": 33}
